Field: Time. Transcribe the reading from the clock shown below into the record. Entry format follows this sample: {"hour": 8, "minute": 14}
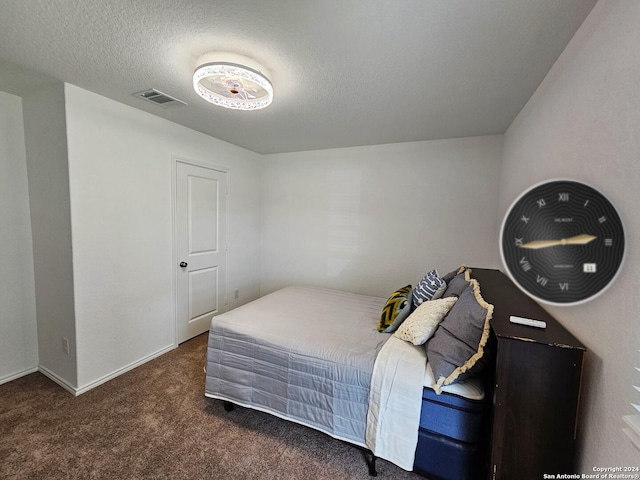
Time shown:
{"hour": 2, "minute": 44}
